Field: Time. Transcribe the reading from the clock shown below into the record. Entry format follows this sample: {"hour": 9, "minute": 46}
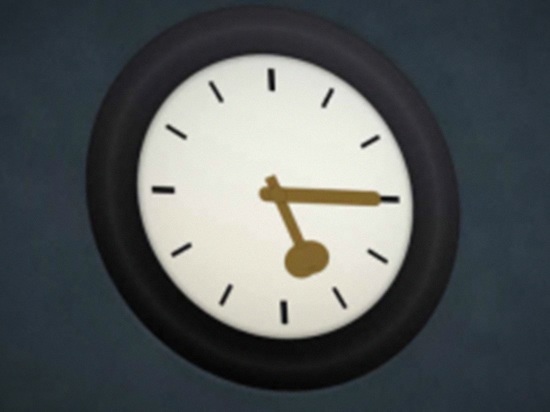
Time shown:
{"hour": 5, "minute": 15}
